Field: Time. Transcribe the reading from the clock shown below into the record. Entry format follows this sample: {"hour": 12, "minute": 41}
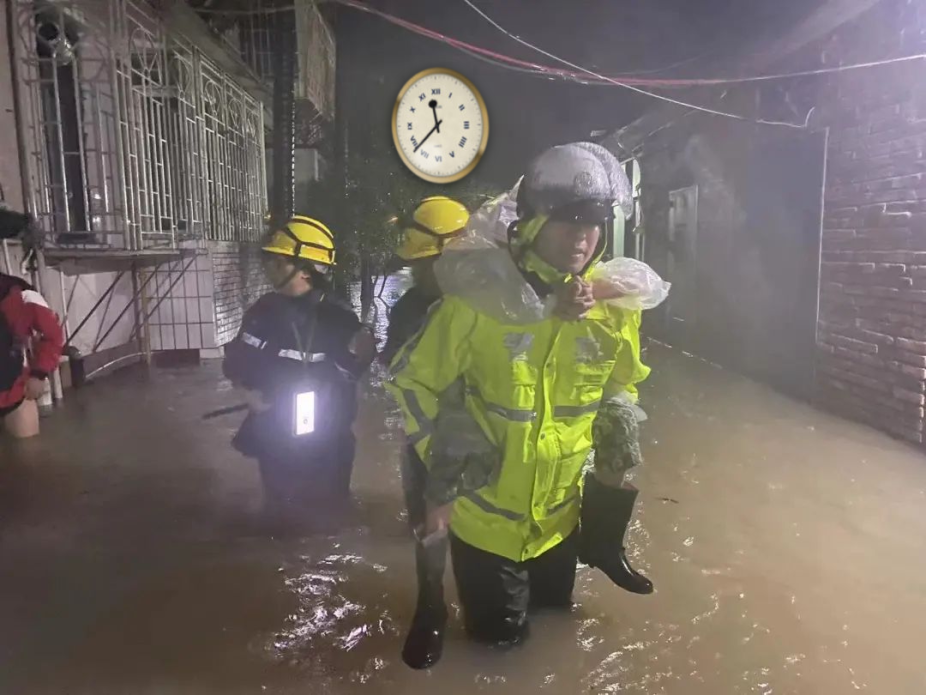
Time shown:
{"hour": 11, "minute": 38}
